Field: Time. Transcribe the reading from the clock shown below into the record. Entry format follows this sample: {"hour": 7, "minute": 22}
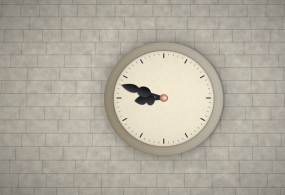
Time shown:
{"hour": 8, "minute": 48}
